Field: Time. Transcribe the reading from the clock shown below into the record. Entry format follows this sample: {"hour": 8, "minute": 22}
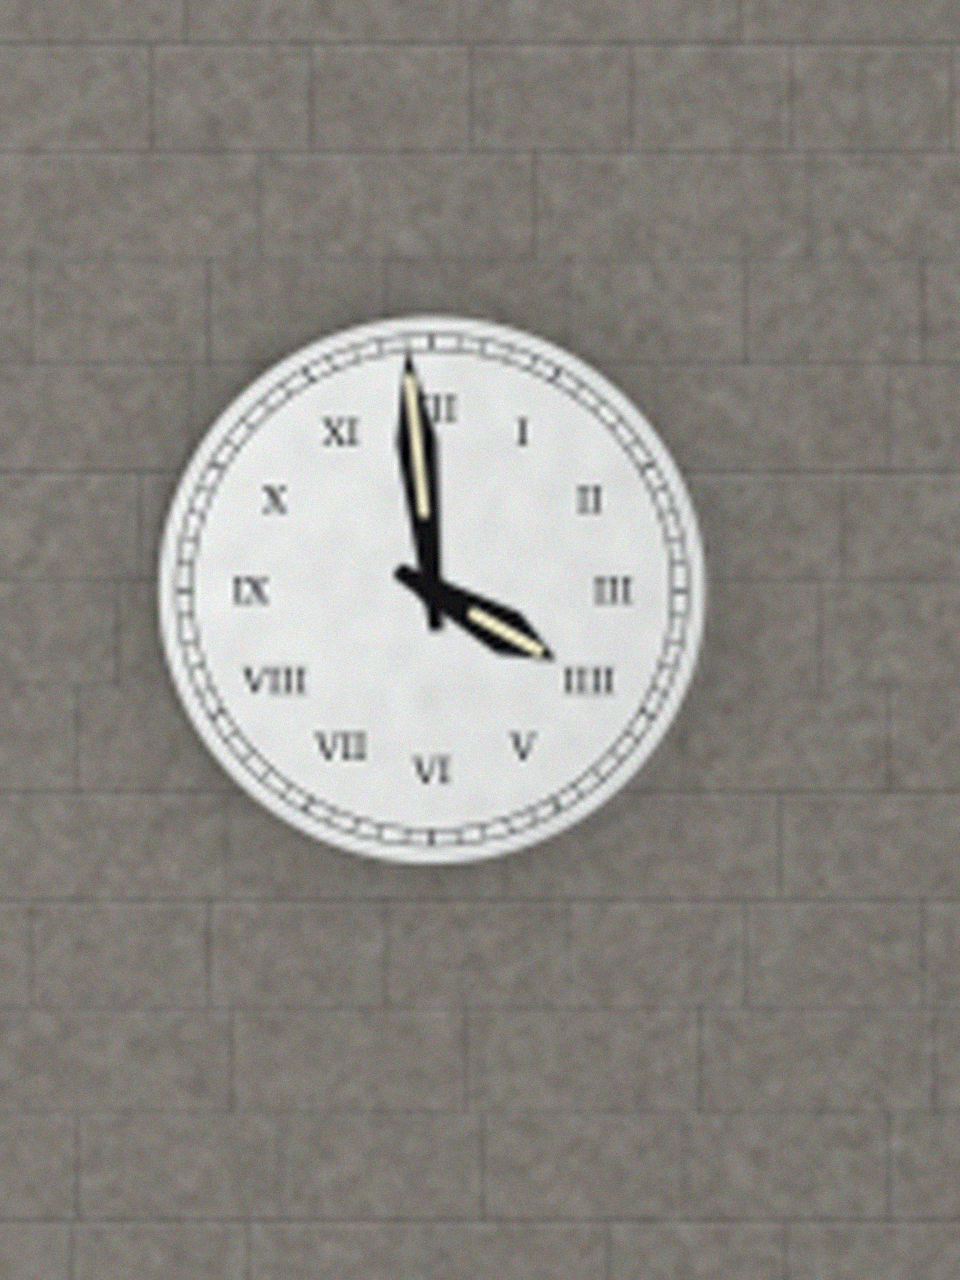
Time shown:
{"hour": 3, "minute": 59}
